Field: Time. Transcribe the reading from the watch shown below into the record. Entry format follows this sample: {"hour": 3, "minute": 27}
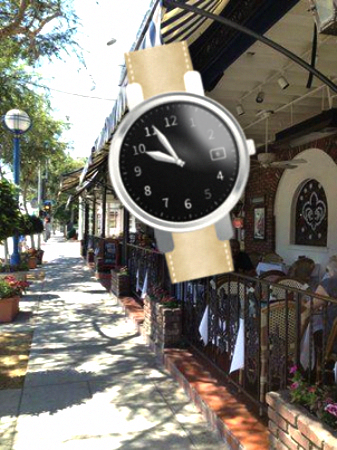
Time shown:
{"hour": 9, "minute": 56}
